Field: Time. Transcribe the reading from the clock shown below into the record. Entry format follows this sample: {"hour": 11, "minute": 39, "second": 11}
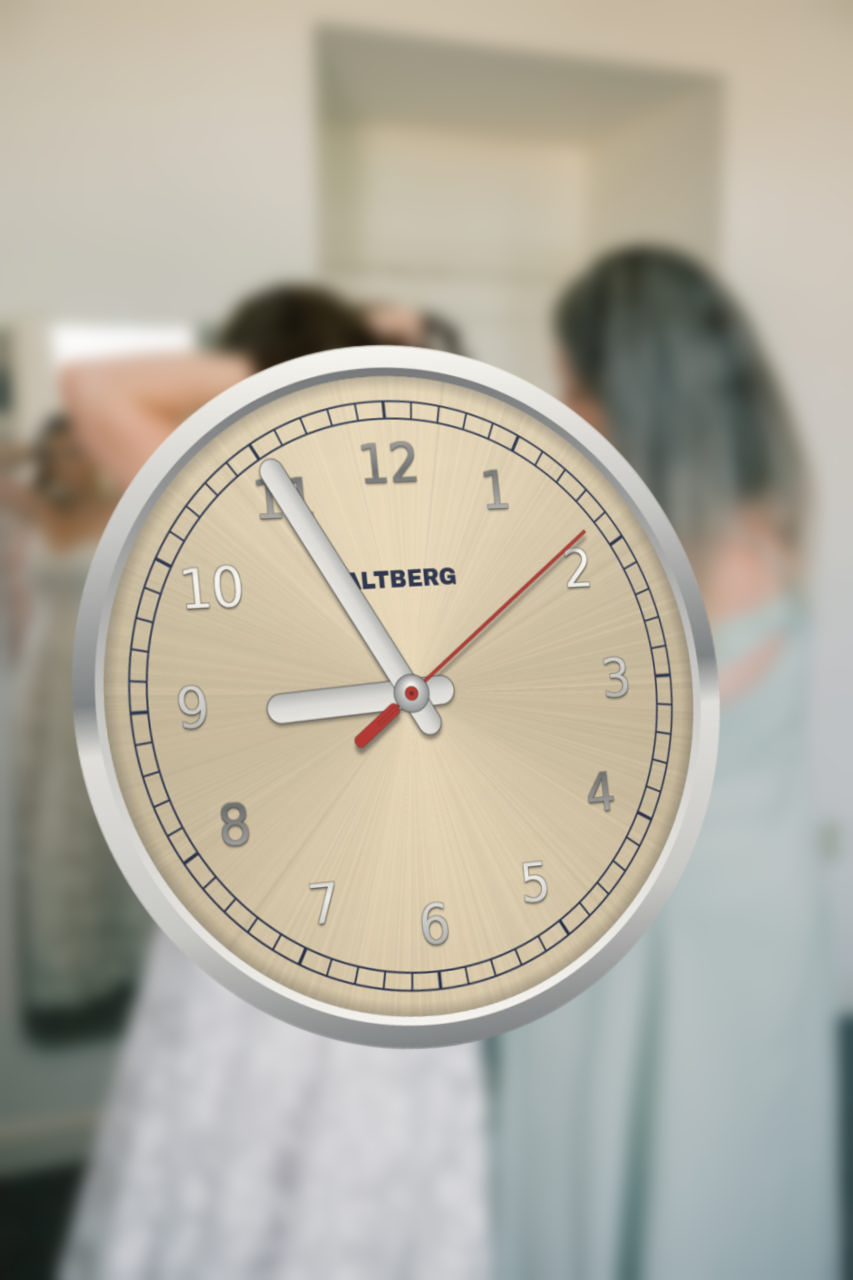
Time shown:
{"hour": 8, "minute": 55, "second": 9}
